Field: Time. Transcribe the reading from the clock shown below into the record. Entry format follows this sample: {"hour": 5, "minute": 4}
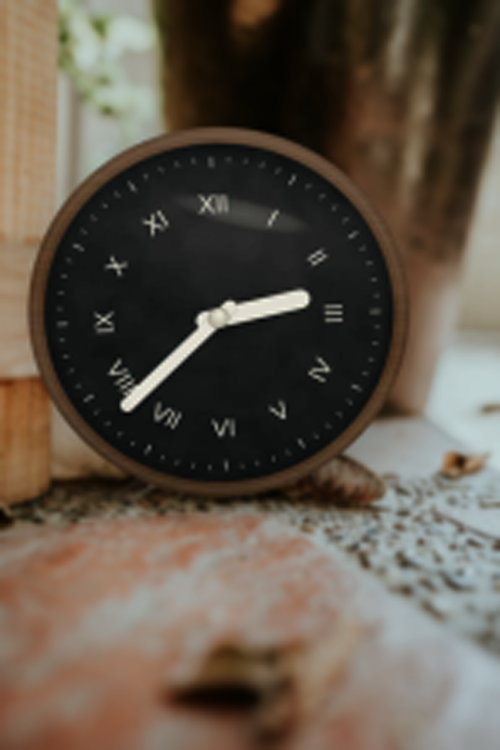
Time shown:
{"hour": 2, "minute": 38}
